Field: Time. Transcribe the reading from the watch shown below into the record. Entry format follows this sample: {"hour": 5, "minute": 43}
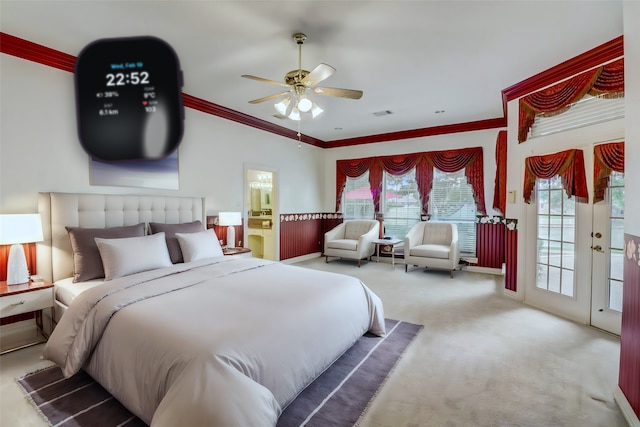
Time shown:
{"hour": 22, "minute": 52}
